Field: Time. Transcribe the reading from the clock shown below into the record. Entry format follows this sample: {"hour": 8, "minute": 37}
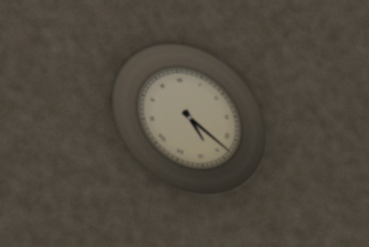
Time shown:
{"hour": 5, "minute": 23}
